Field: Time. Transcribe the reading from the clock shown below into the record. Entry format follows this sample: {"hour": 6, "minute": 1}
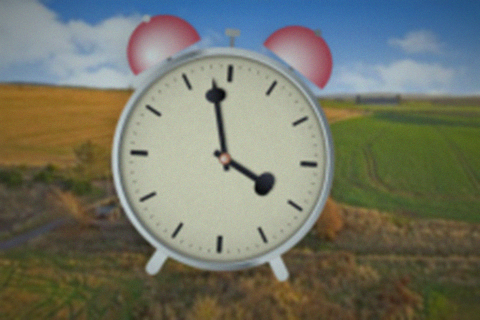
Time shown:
{"hour": 3, "minute": 58}
